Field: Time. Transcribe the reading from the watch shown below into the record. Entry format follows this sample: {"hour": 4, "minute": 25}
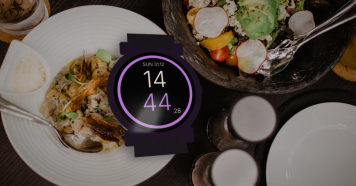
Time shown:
{"hour": 14, "minute": 44}
